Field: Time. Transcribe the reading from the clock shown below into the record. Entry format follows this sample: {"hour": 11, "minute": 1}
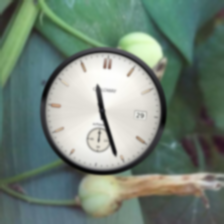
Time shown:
{"hour": 11, "minute": 26}
